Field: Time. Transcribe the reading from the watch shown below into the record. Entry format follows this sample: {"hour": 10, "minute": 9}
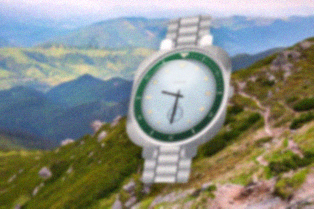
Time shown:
{"hour": 9, "minute": 31}
